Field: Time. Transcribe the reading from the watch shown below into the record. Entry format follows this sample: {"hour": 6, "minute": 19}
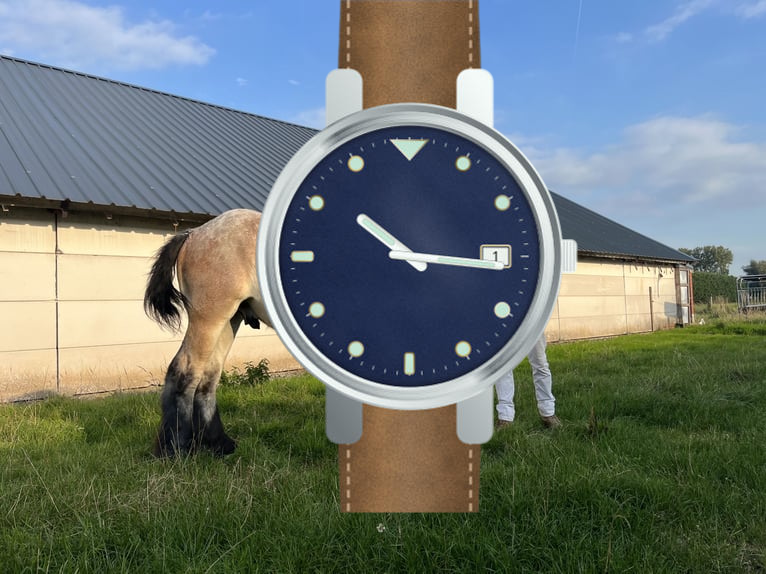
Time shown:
{"hour": 10, "minute": 16}
